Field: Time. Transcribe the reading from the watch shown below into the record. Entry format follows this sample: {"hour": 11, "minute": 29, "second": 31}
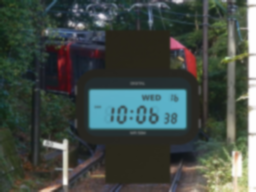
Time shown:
{"hour": 10, "minute": 6, "second": 38}
